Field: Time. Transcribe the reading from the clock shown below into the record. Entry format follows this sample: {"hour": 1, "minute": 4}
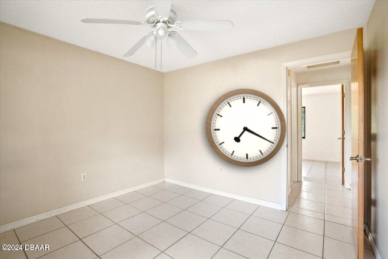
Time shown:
{"hour": 7, "minute": 20}
